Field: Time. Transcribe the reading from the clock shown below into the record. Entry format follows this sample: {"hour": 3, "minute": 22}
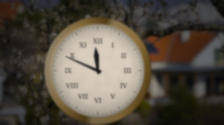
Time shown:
{"hour": 11, "minute": 49}
